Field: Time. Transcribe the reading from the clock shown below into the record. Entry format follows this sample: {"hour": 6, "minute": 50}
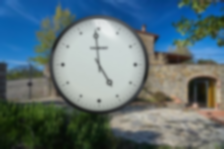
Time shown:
{"hour": 4, "minute": 59}
